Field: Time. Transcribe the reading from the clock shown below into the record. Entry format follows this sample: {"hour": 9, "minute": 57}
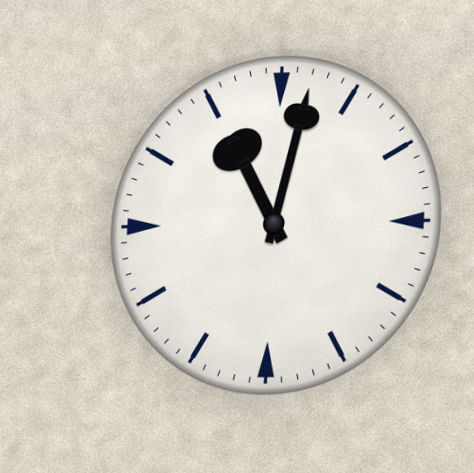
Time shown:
{"hour": 11, "minute": 2}
